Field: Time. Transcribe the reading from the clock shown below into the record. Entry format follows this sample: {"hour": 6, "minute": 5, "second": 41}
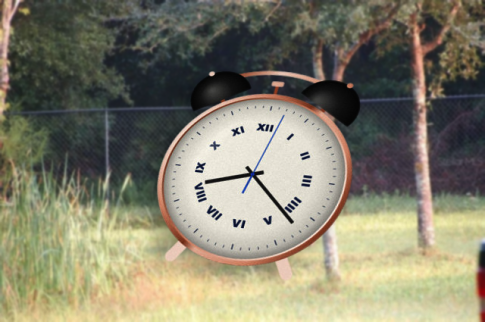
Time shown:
{"hour": 8, "minute": 22, "second": 2}
